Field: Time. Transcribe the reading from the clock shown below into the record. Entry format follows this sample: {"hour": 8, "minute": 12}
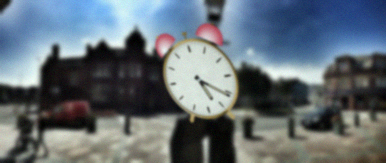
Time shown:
{"hour": 5, "minute": 21}
